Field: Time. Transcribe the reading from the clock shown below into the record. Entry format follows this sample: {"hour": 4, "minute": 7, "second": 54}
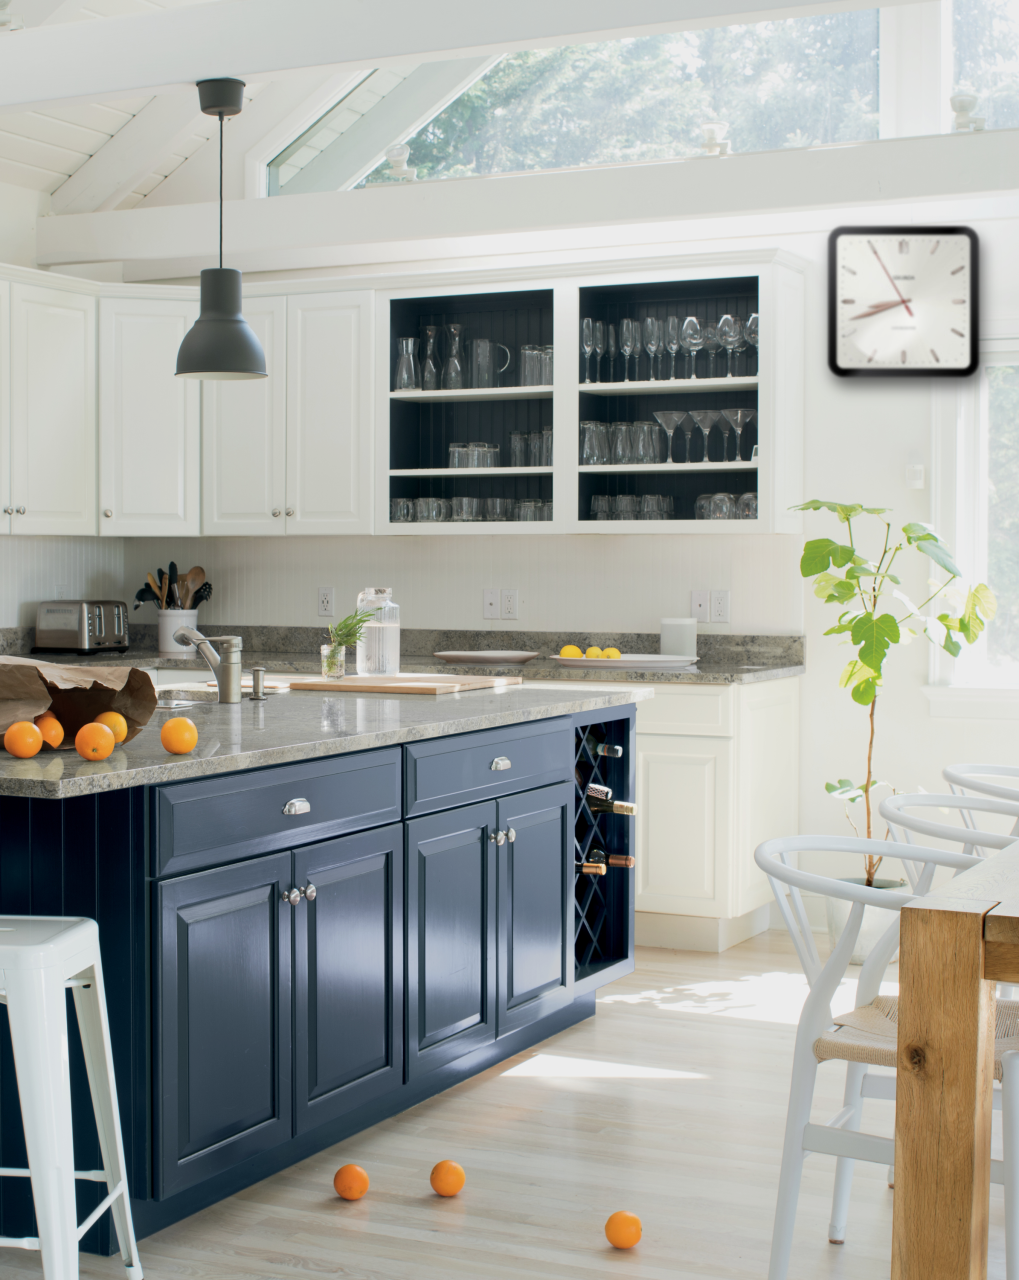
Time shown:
{"hour": 8, "minute": 41, "second": 55}
